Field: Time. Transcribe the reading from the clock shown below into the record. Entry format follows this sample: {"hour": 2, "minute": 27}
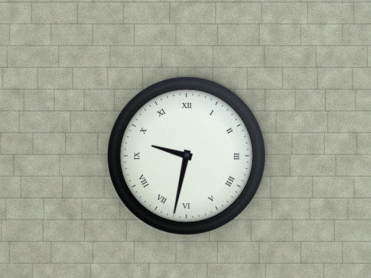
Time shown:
{"hour": 9, "minute": 32}
